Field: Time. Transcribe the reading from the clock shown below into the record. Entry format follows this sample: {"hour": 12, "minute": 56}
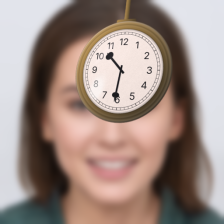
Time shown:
{"hour": 10, "minute": 31}
